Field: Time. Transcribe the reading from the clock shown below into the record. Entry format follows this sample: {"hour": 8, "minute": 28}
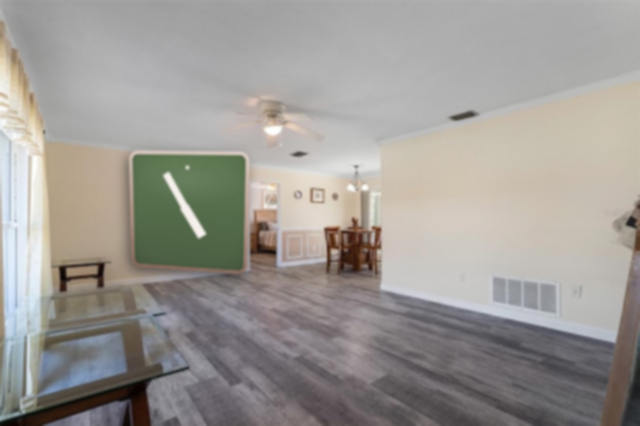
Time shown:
{"hour": 4, "minute": 55}
